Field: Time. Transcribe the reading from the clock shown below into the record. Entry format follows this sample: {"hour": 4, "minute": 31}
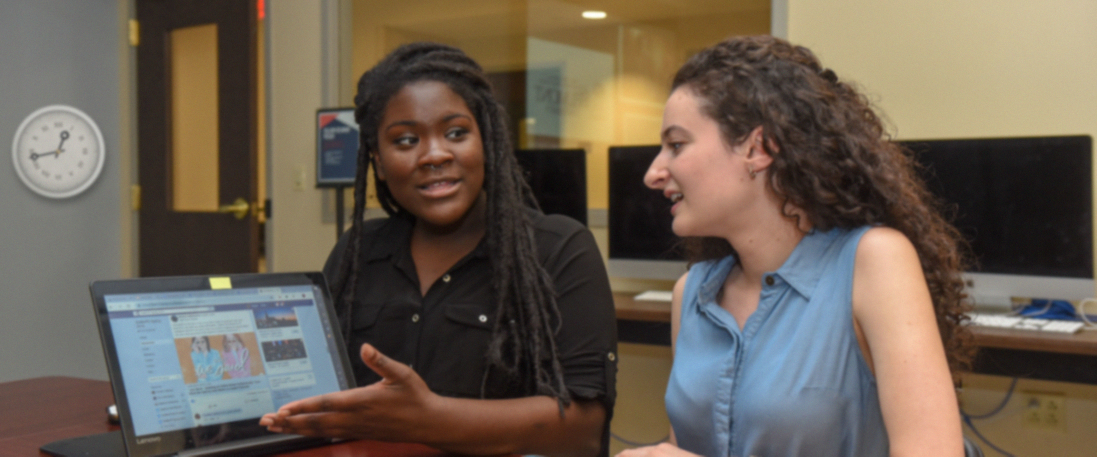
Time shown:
{"hour": 12, "minute": 43}
